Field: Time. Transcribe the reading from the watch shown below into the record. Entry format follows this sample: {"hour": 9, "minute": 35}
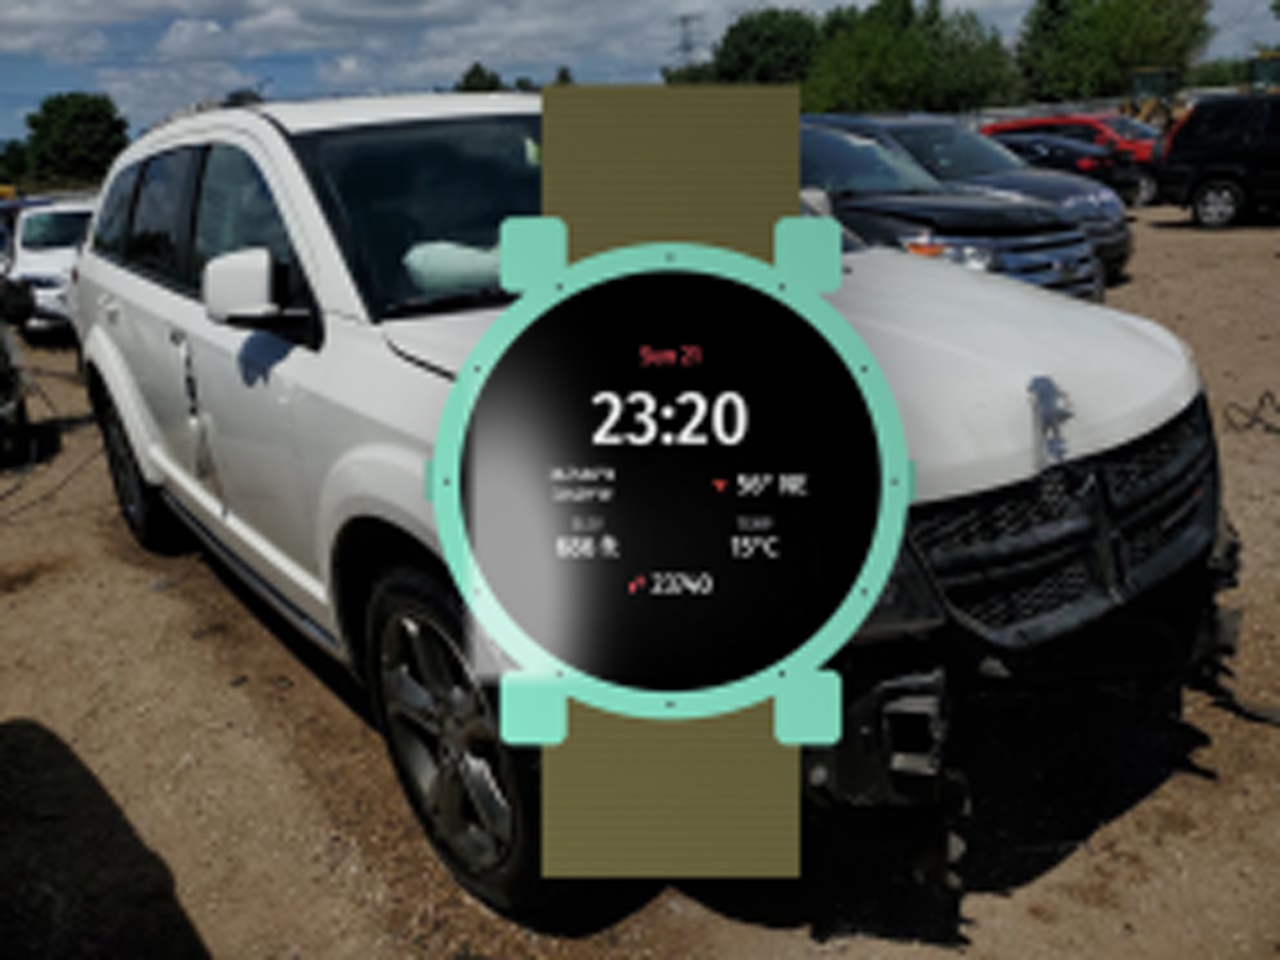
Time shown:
{"hour": 23, "minute": 20}
